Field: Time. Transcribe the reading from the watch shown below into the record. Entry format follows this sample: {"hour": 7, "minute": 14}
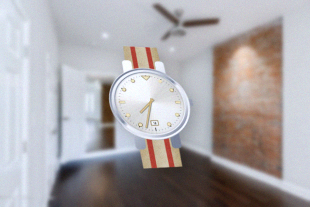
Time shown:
{"hour": 7, "minute": 33}
